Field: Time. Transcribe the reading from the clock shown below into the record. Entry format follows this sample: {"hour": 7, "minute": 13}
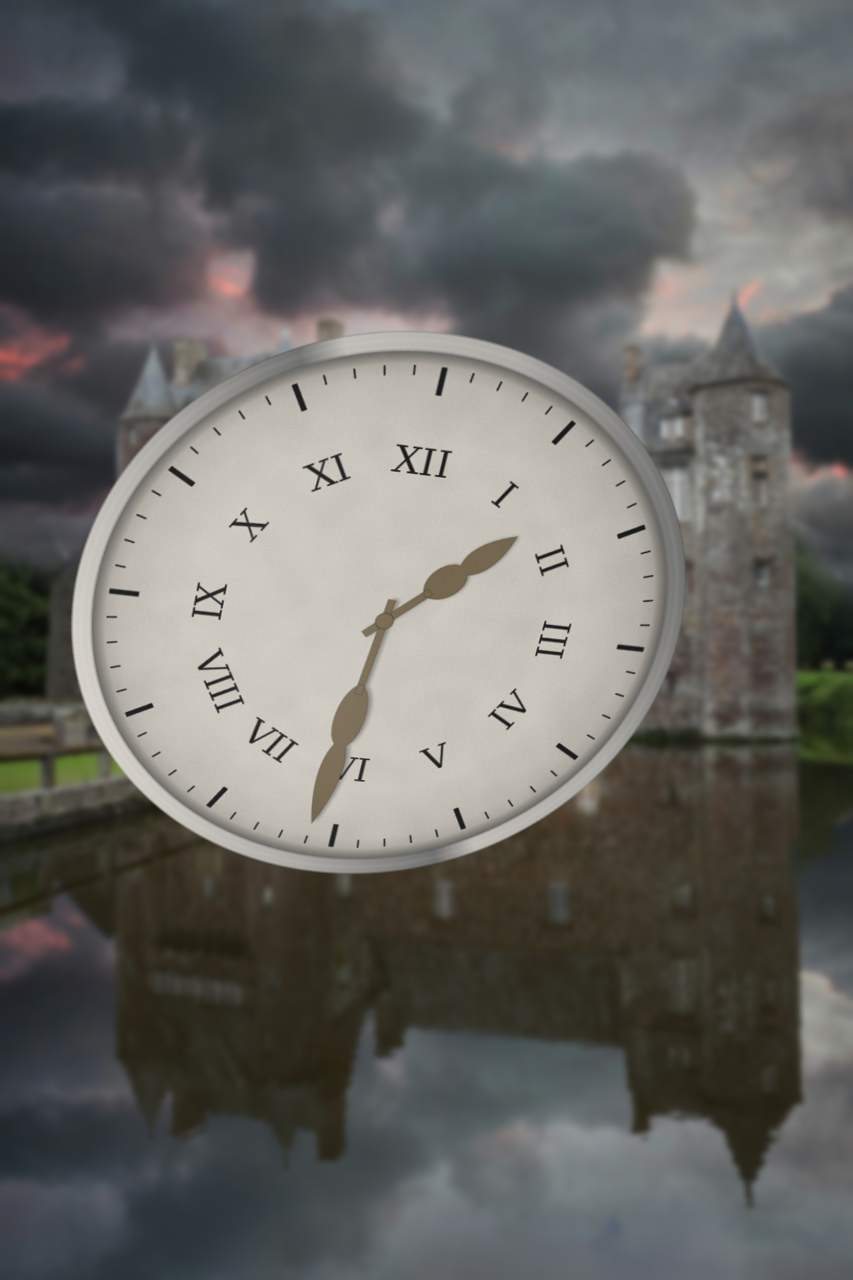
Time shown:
{"hour": 1, "minute": 31}
